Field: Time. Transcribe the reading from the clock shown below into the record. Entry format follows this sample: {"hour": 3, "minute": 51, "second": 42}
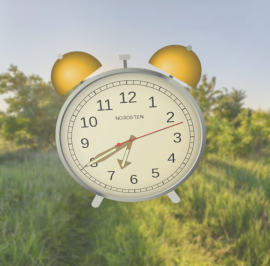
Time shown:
{"hour": 6, "minute": 40, "second": 12}
